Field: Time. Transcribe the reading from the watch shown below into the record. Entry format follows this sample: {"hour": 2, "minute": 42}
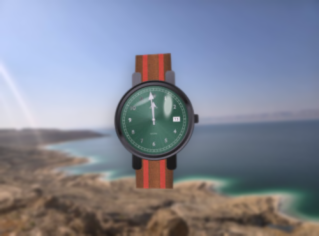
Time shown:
{"hour": 11, "minute": 59}
